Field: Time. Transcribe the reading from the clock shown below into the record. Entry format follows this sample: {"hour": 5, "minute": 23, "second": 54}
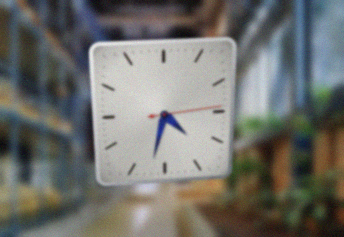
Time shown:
{"hour": 4, "minute": 32, "second": 14}
